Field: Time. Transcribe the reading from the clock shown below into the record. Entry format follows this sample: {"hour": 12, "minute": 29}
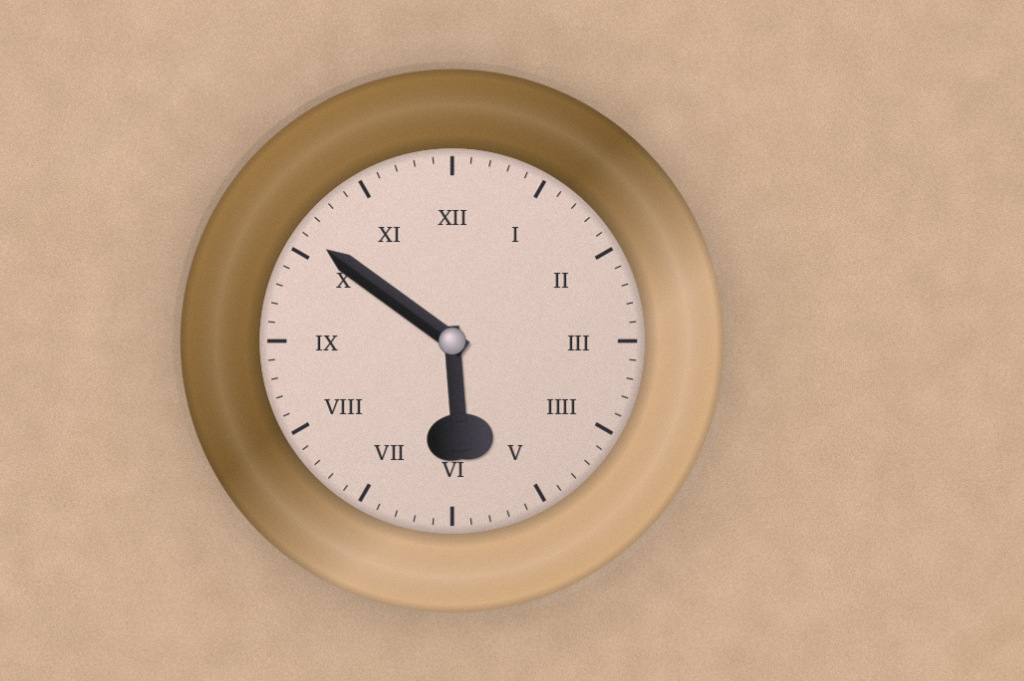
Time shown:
{"hour": 5, "minute": 51}
